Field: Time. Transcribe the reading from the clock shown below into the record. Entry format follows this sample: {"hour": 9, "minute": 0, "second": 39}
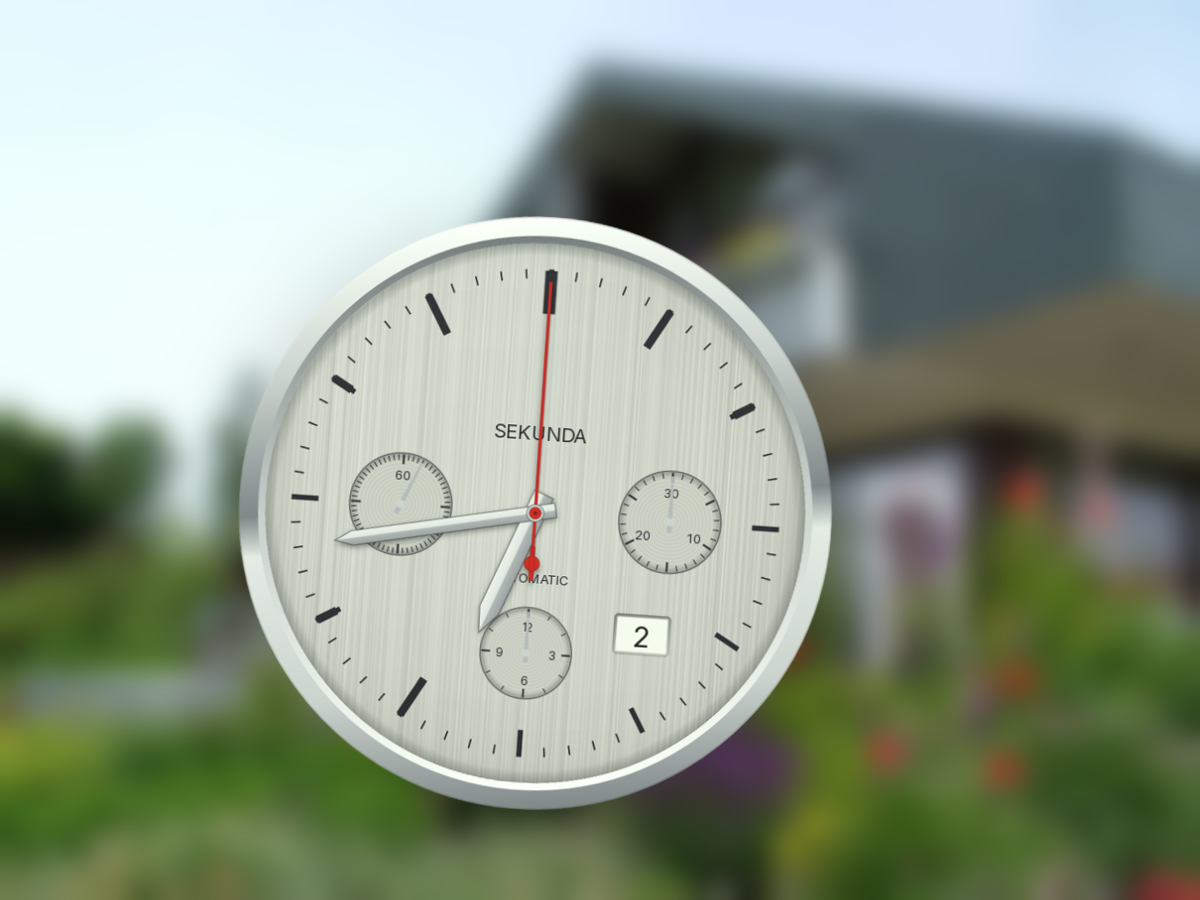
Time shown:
{"hour": 6, "minute": 43, "second": 4}
